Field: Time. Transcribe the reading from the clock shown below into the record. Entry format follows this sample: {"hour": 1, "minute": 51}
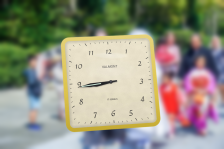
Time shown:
{"hour": 8, "minute": 44}
